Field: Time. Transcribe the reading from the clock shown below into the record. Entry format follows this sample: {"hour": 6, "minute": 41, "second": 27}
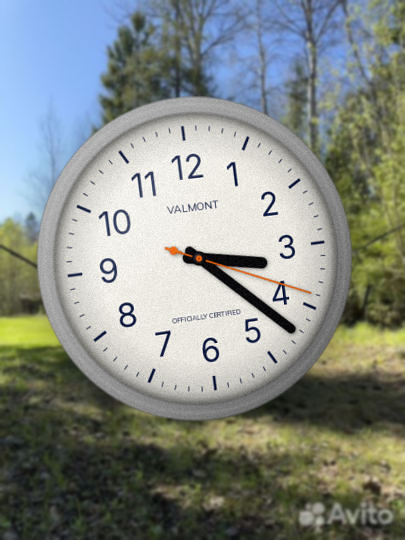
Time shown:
{"hour": 3, "minute": 22, "second": 19}
